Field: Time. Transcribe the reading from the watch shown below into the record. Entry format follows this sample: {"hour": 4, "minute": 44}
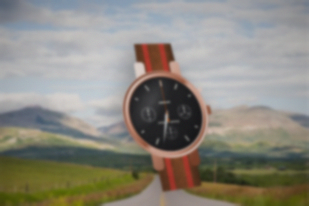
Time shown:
{"hour": 6, "minute": 33}
